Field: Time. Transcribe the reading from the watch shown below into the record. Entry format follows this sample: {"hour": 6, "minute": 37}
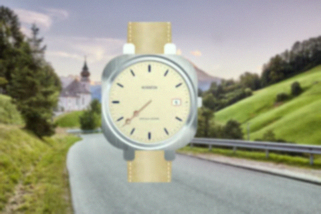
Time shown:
{"hour": 7, "minute": 38}
